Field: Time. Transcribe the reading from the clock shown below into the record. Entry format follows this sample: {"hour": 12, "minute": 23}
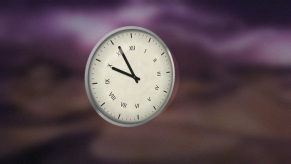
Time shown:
{"hour": 9, "minute": 56}
